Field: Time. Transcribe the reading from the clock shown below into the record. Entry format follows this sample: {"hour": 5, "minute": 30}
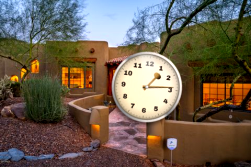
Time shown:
{"hour": 1, "minute": 14}
